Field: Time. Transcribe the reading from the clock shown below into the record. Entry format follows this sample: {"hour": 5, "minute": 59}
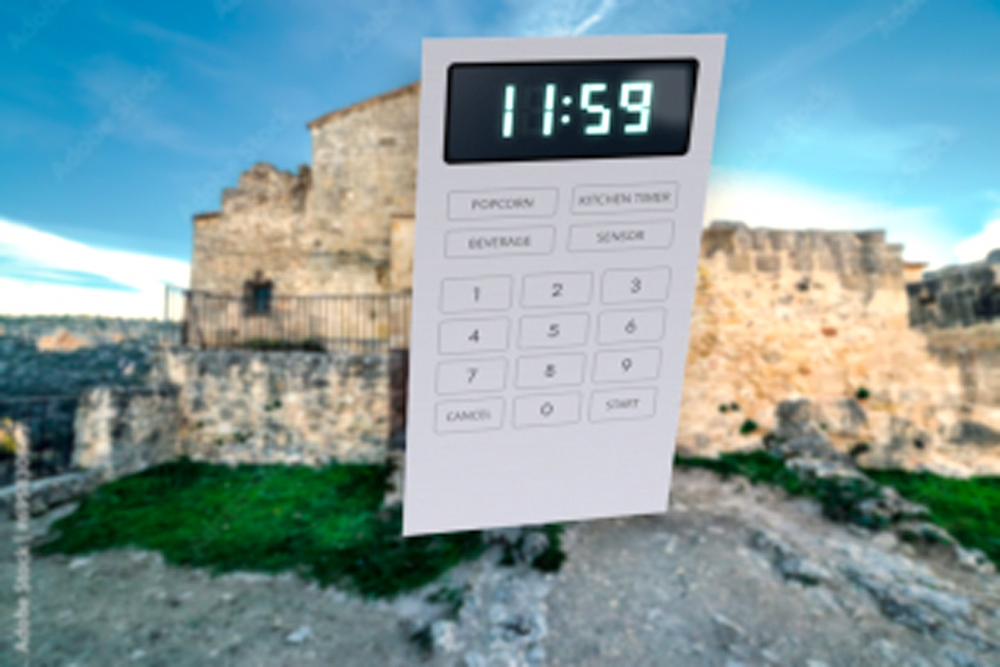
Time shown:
{"hour": 11, "minute": 59}
